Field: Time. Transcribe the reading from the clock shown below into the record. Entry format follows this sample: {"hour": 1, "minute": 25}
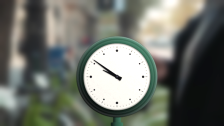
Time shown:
{"hour": 9, "minute": 51}
